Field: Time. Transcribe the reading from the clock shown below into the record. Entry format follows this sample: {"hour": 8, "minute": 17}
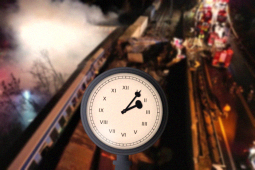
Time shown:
{"hour": 2, "minute": 6}
